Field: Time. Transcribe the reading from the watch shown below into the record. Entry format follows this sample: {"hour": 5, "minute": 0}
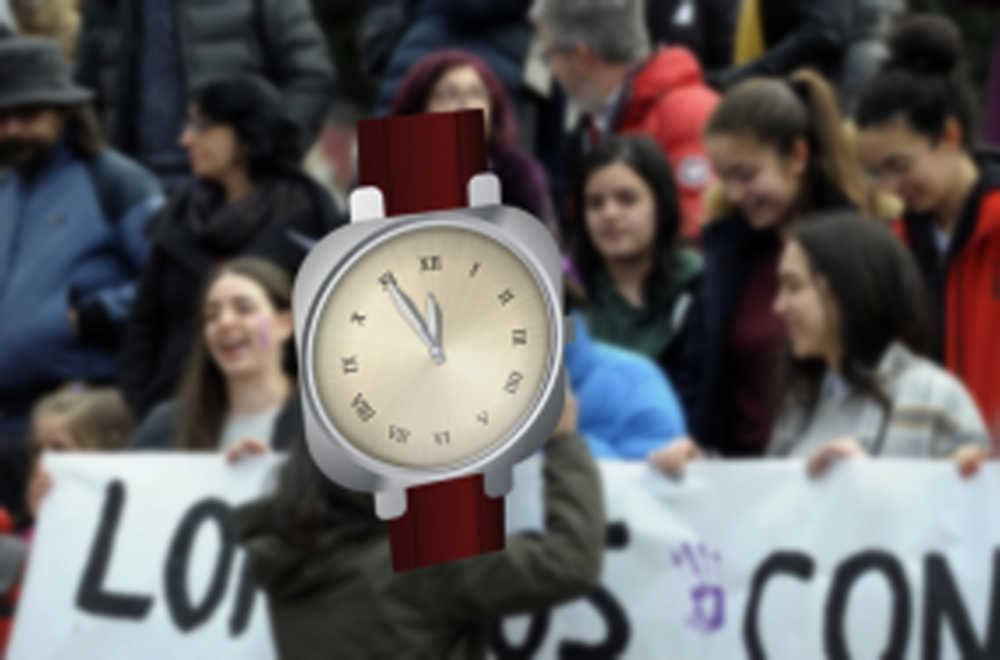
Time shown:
{"hour": 11, "minute": 55}
